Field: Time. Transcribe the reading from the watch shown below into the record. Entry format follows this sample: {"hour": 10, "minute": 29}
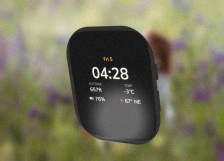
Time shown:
{"hour": 4, "minute": 28}
